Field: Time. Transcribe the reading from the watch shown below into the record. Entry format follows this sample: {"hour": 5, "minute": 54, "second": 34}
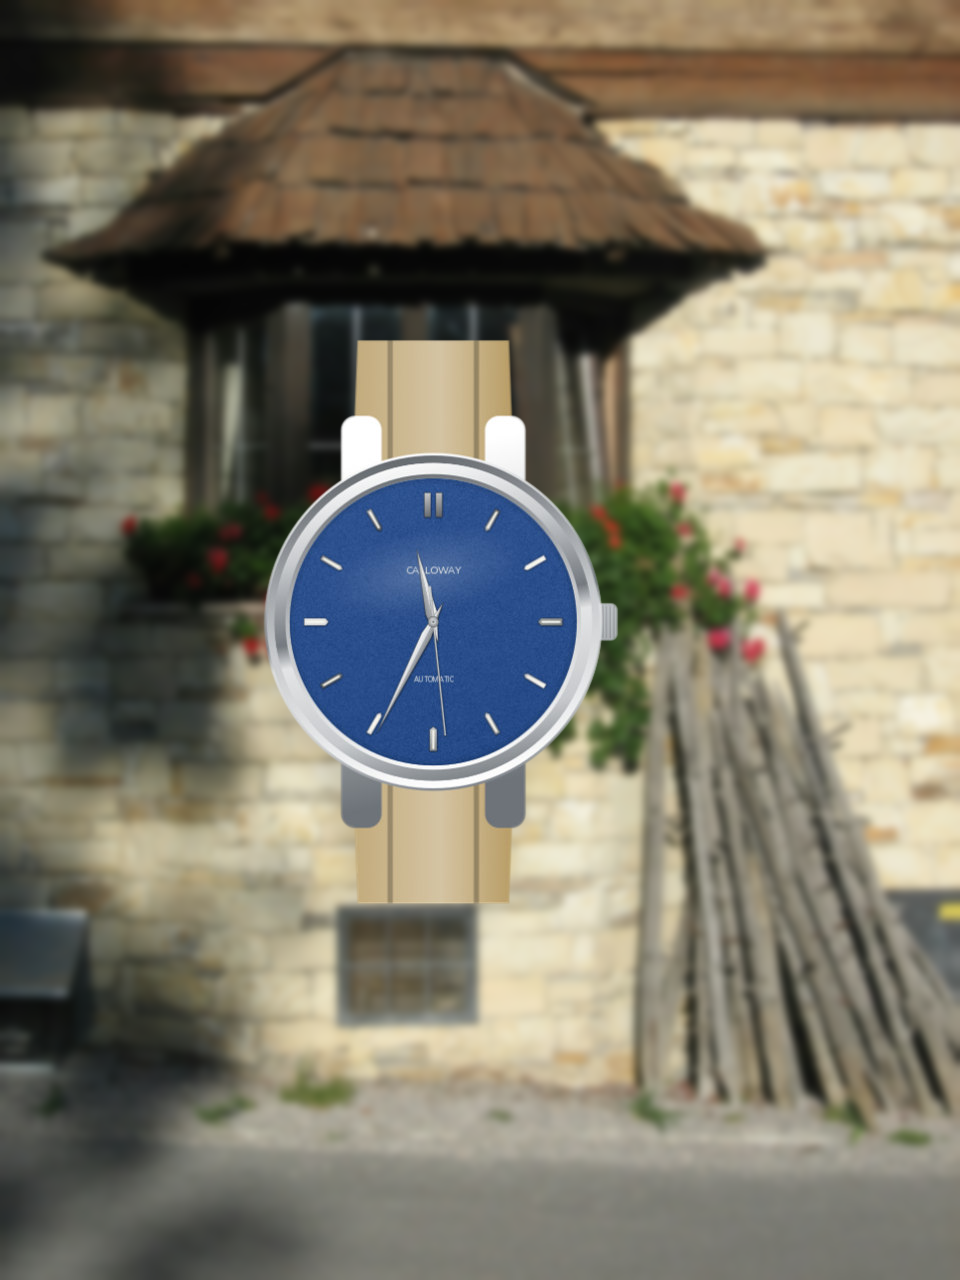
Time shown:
{"hour": 11, "minute": 34, "second": 29}
